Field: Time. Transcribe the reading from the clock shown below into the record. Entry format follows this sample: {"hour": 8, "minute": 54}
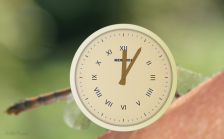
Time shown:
{"hour": 12, "minute": 5}
